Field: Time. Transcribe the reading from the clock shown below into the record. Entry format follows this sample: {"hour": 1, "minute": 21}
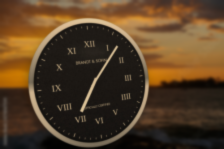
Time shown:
{"hour": 7, "minute": 7}
